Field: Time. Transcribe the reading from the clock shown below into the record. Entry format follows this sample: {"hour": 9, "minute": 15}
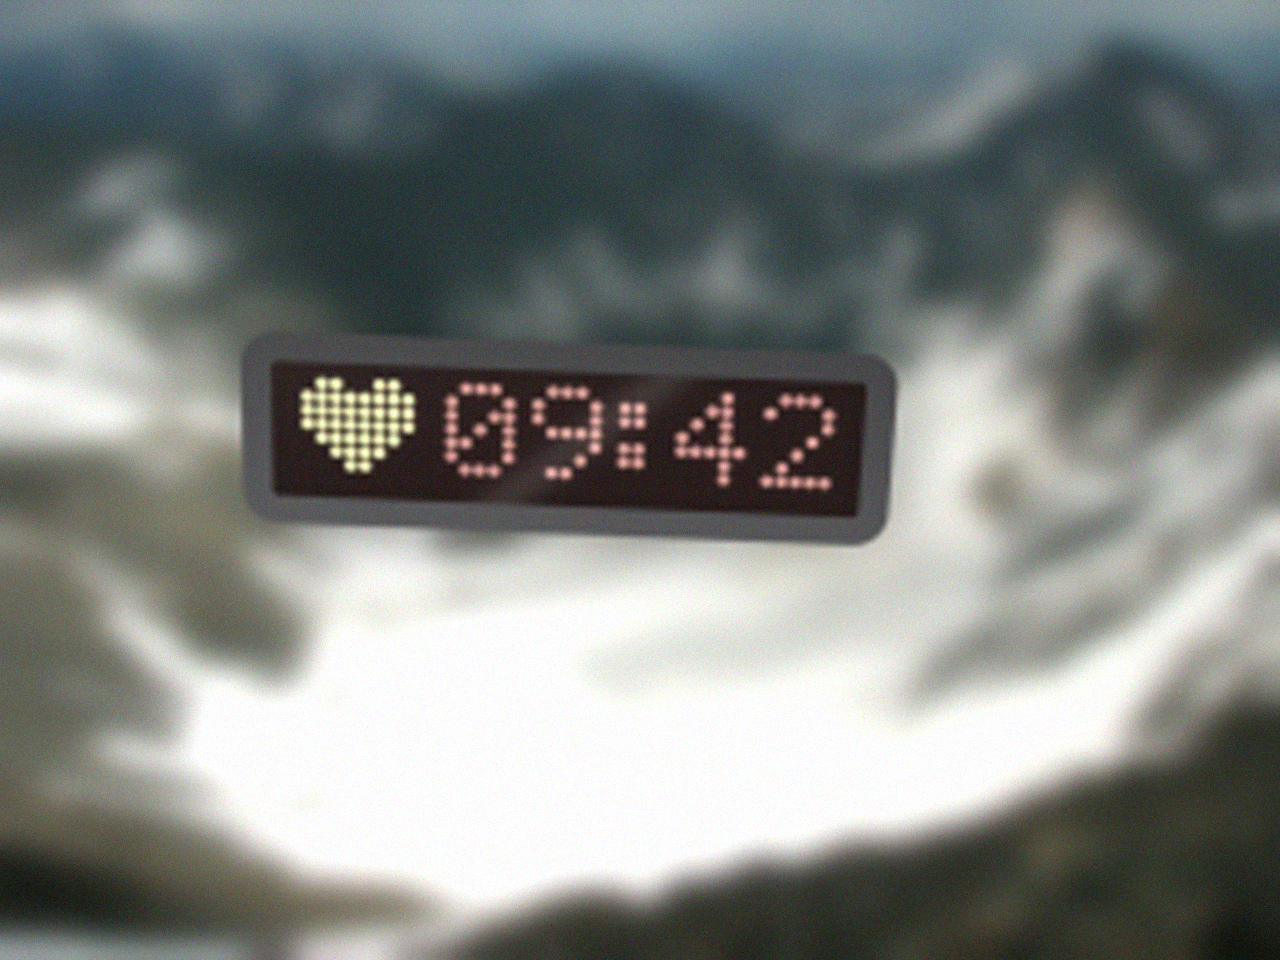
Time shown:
{"hour": 9, "minute": 42}
